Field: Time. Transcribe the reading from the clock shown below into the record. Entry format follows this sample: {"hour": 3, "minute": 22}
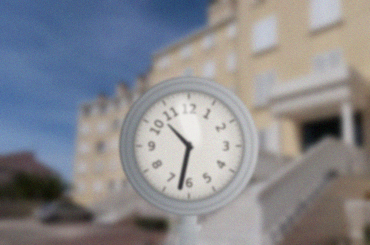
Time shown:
{"hour": 10, "minute": 32}
